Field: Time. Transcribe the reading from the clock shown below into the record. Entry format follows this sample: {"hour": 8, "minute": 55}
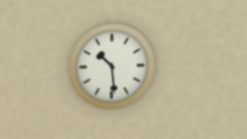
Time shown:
{"hour": 10, "minute": 29}
